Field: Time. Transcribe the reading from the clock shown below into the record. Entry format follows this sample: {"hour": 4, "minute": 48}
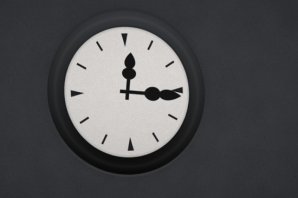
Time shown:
{"hour": 12, "minute": 16}
